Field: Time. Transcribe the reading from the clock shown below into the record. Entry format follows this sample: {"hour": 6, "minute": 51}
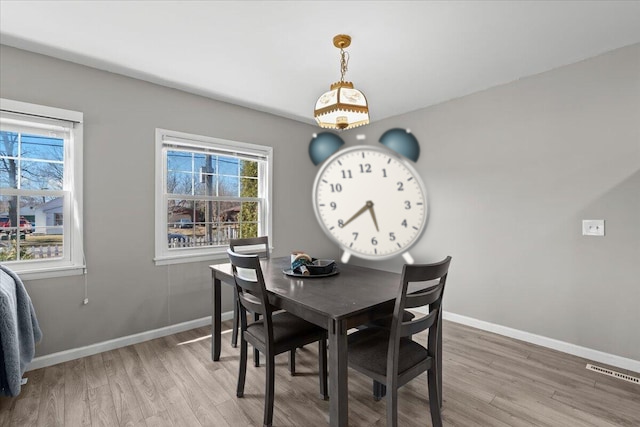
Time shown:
{"hour": 5, "minute": 39}
